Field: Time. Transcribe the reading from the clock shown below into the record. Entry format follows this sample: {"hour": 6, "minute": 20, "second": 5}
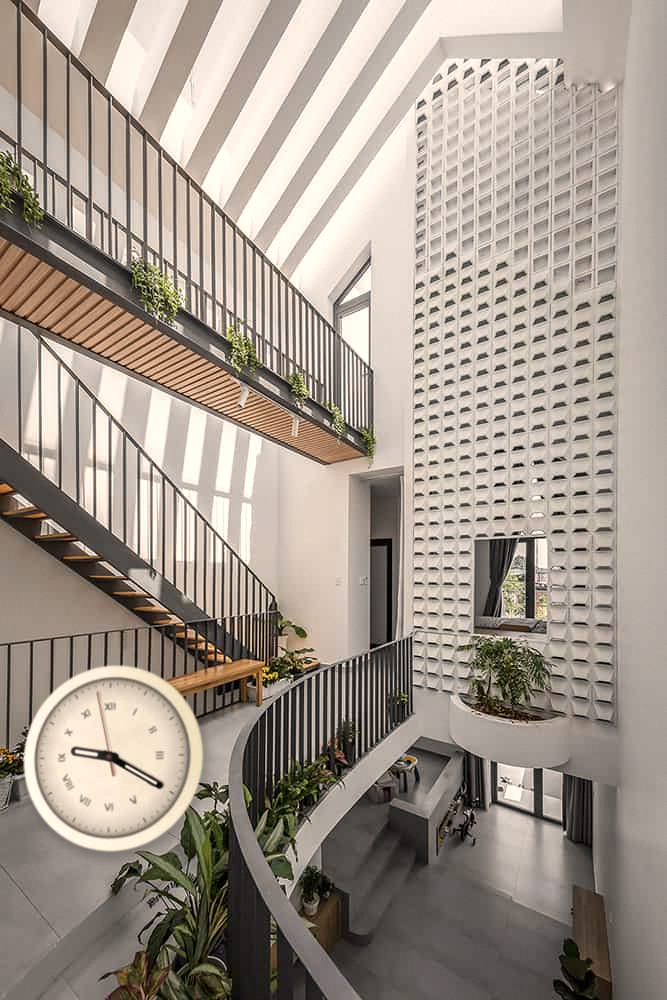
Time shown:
{"hour": 9, "minute": 19, "second": 58}
